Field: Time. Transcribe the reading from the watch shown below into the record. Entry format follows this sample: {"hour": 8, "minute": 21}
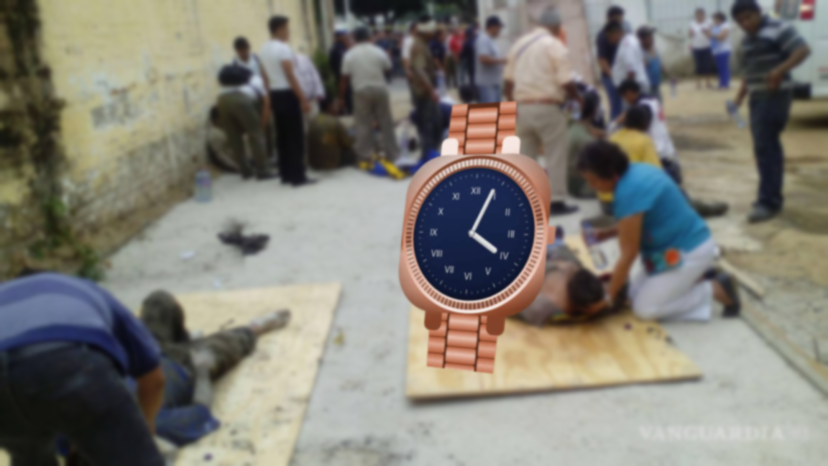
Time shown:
{"hour": 4, "minute": 4}
